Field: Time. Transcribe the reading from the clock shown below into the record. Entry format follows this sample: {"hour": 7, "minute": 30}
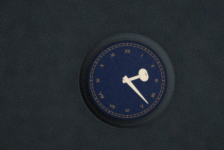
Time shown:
{"hour": 2, "minute": 23}
